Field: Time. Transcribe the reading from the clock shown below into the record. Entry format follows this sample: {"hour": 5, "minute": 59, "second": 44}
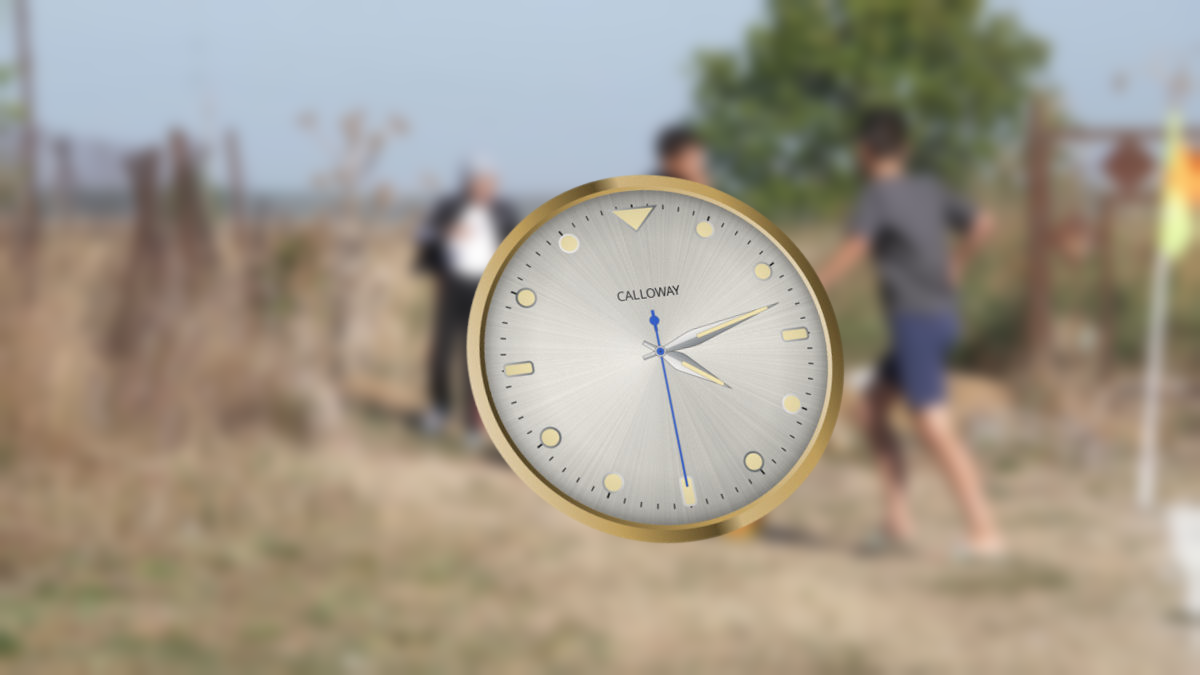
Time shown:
{"hour": 4, "minute": 12, "second": 30}
